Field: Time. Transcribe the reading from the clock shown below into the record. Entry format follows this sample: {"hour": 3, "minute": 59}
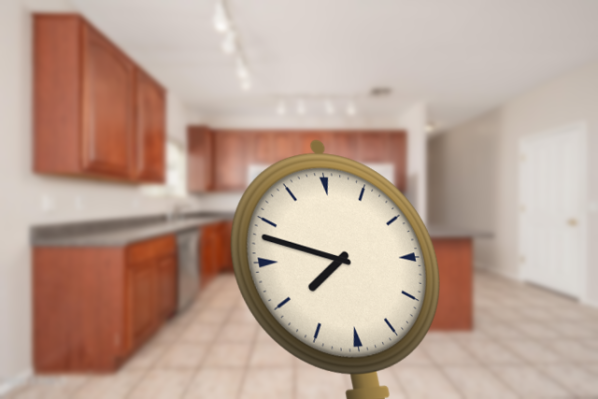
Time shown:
{"hour": 7, "minute": 48}
